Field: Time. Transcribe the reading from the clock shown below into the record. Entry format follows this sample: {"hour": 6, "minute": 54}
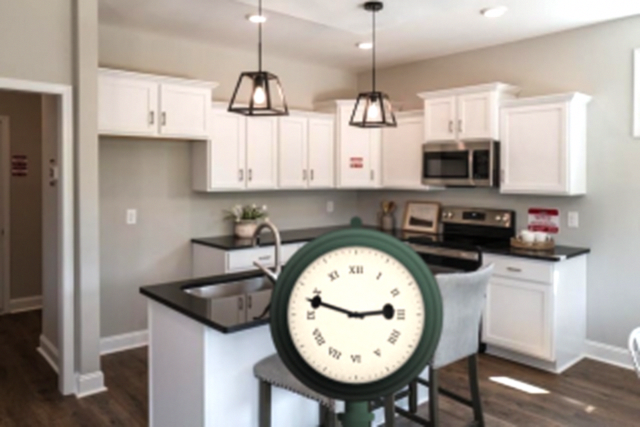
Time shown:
{"hour": 2, "minute": 48}
